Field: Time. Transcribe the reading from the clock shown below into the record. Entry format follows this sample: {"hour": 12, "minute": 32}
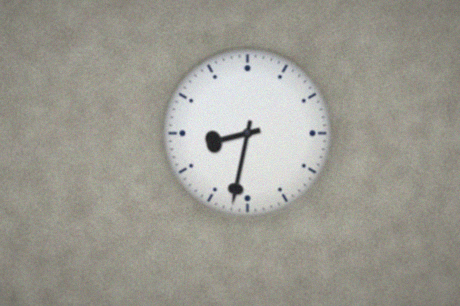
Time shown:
{"hour": 8, "minute": 32}
